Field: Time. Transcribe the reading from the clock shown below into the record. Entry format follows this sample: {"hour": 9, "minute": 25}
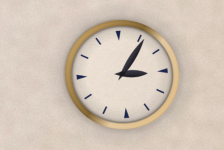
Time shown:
{"hour": 3, "minute": 6}
